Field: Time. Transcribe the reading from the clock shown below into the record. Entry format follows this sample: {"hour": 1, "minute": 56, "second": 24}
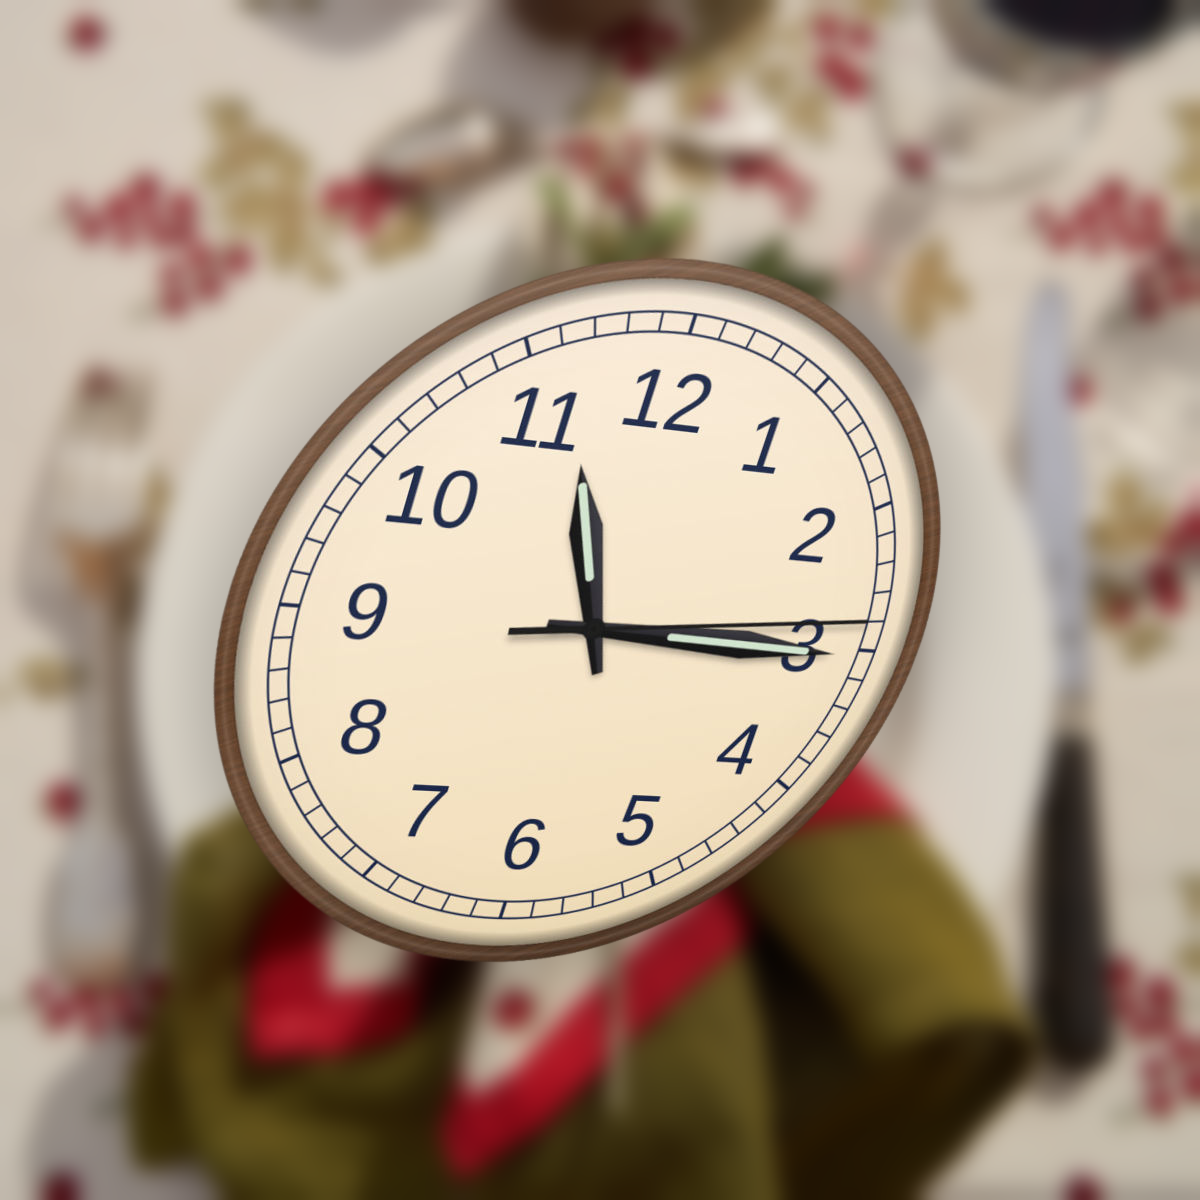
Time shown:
{"hour": 11, "minute": 15, "second": 14}
